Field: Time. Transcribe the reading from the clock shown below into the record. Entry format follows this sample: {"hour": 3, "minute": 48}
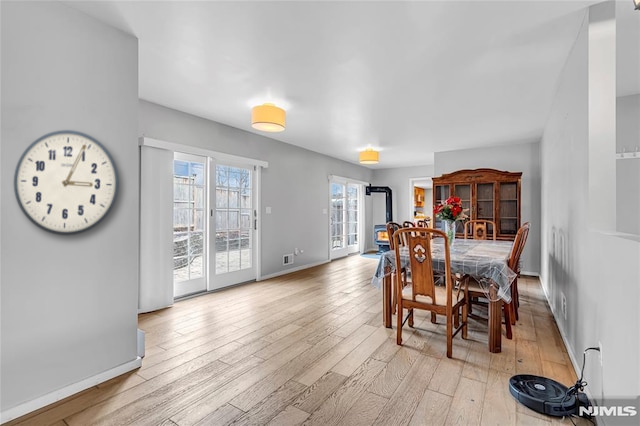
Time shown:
{"hour": 3, "minute": 4}
